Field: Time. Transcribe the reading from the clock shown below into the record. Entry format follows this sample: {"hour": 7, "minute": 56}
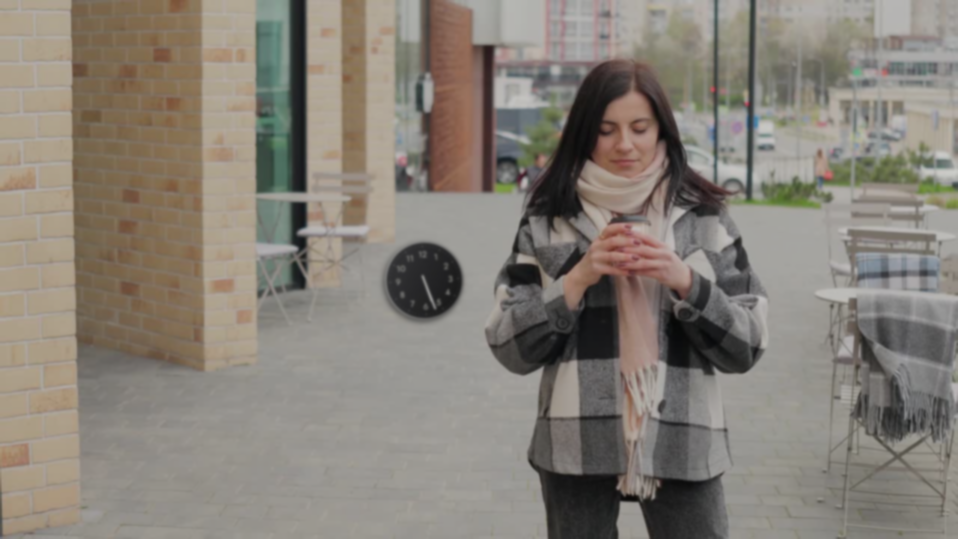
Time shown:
{"hour": 5, "minute": 27}
